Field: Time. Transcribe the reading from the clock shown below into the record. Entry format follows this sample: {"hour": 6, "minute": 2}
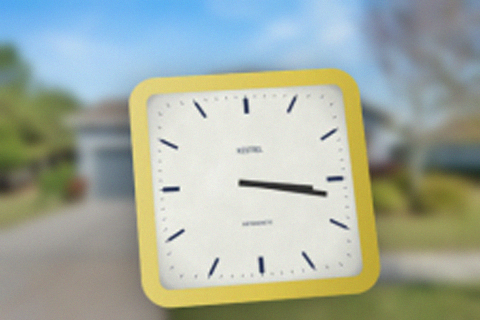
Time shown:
{"hour": 3, "minute": 17}
